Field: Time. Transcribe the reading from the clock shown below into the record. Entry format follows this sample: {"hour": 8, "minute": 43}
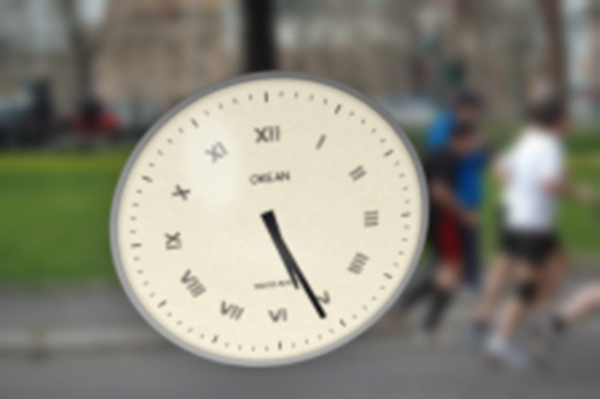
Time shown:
{"hour": 5, "minute": 26}
